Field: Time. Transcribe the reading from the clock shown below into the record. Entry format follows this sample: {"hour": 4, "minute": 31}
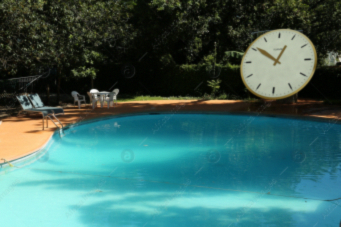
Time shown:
{"hour": 12, "minute": 51}
